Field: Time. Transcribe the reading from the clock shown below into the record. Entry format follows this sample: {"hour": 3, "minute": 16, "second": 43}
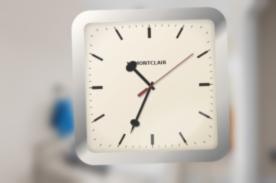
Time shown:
{"hour": 10, "minute": 34, "second": 9}
